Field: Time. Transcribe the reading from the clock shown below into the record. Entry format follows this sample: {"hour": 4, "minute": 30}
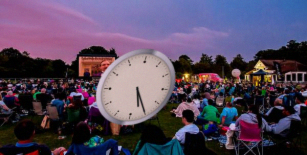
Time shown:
{"hour": 5, "minute": 25}
